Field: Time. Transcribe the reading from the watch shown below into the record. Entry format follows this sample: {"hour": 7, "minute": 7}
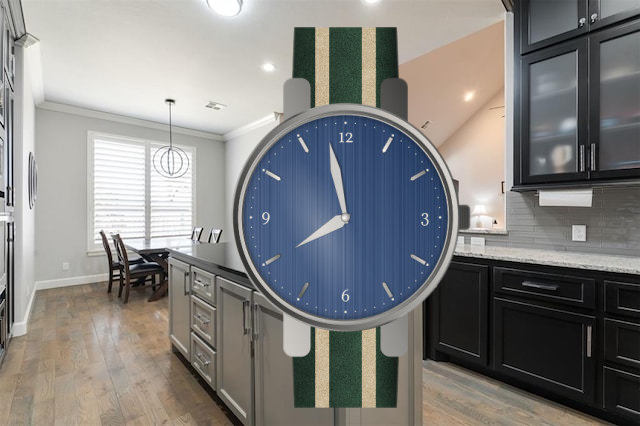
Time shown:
{"hour": 7, "minute": 58}
